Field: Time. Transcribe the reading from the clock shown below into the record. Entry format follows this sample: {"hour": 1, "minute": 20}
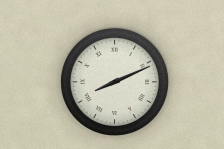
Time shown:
{"hour": 8, "minute": 11}
